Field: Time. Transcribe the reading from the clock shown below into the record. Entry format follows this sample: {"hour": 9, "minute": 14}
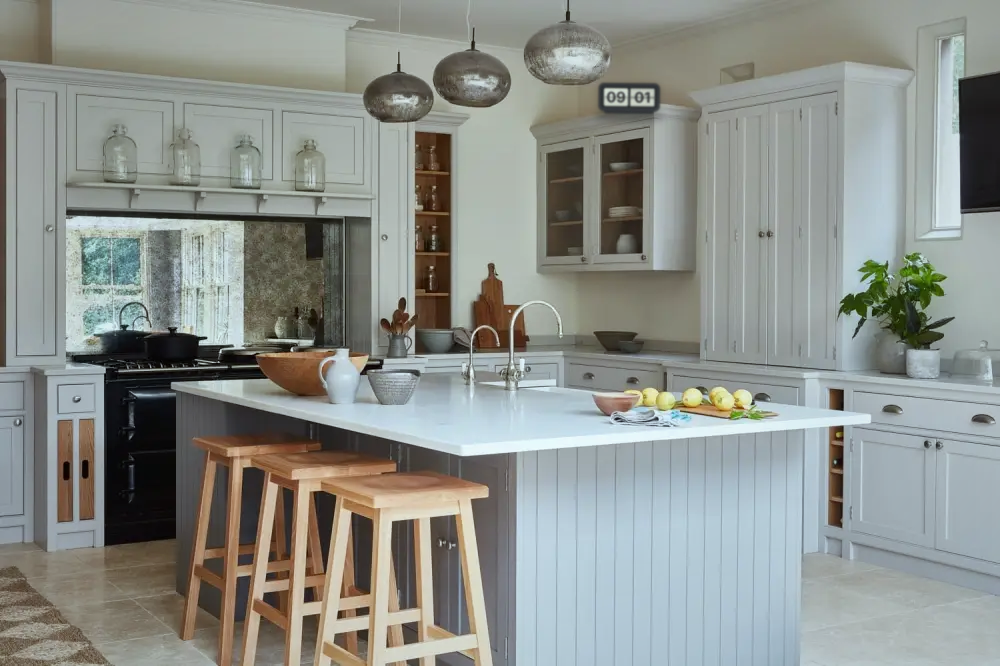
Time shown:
{"hour": 9, "minute": 1}
